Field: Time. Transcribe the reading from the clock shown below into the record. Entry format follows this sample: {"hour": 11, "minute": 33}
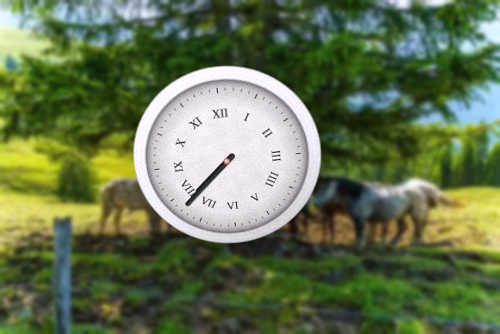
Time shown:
{"hour": 7, "minute": 38}
